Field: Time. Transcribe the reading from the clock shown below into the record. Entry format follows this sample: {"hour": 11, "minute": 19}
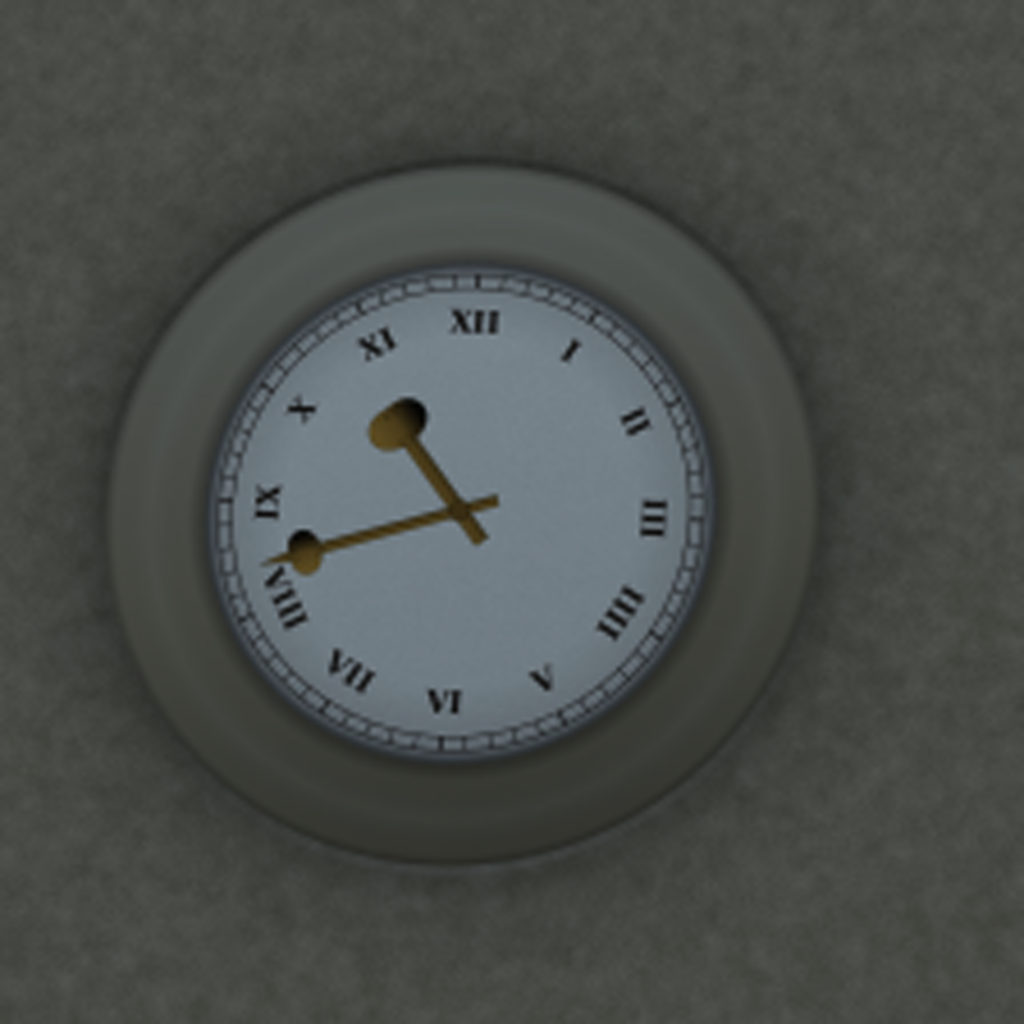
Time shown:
{"hour": 10, "minute": 42}
